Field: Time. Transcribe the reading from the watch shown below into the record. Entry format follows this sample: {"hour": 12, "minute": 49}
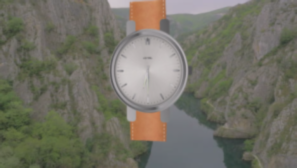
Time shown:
{"hour": 6, "minute": 30}
